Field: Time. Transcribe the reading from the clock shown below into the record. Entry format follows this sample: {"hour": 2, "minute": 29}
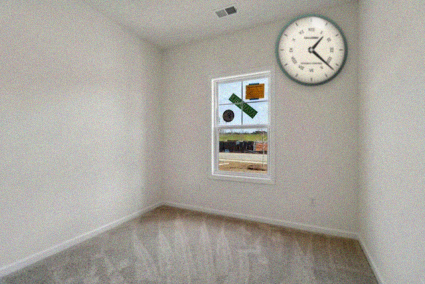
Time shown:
{"hour": 1, "minute": 22}
